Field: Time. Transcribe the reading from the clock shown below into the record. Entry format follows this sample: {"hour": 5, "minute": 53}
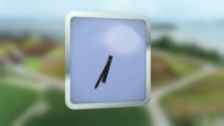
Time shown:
{"hour": 6, "minute": 35}
